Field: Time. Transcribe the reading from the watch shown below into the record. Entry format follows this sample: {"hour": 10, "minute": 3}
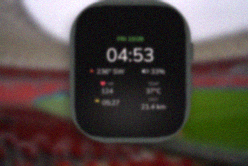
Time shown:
{"hour": 4, "minute": 53}
